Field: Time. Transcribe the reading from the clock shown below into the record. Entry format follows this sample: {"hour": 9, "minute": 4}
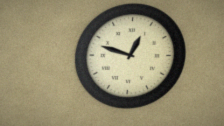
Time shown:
{"hour": 12, "minute": 48}
